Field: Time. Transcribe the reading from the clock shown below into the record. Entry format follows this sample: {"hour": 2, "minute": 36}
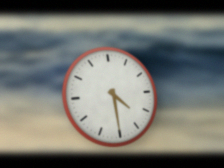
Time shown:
{"hour": 4, "minute": 30}
